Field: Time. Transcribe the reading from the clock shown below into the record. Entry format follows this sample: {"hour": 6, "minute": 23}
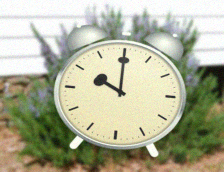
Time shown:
{"hour": 10, "minute": 0}
